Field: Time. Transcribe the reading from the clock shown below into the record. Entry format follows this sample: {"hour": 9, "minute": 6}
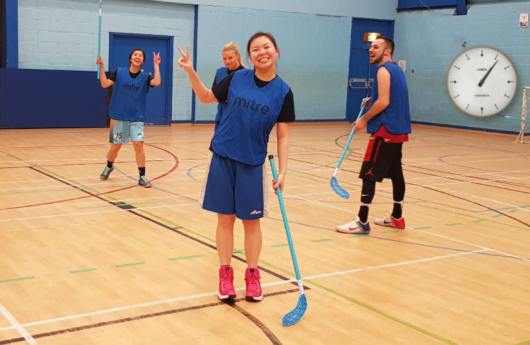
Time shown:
{"hour": 1, "minute": 6}
